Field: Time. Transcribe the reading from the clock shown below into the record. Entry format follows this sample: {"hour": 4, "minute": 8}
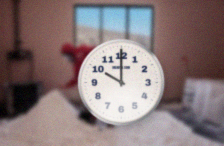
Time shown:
{"hour": 10, "minute": 0}
